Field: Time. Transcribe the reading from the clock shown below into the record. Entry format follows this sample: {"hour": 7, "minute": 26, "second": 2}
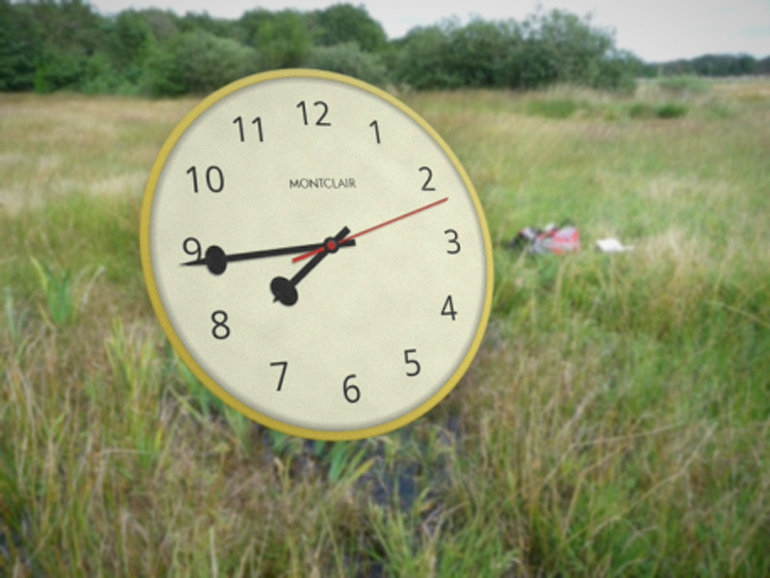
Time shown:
{"hour": 7, "minute": 44, "second": 12}
